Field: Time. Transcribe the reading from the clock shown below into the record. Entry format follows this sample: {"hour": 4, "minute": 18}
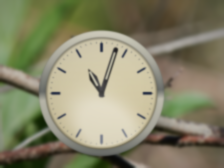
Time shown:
{"hour": 11, "minute": 3}
